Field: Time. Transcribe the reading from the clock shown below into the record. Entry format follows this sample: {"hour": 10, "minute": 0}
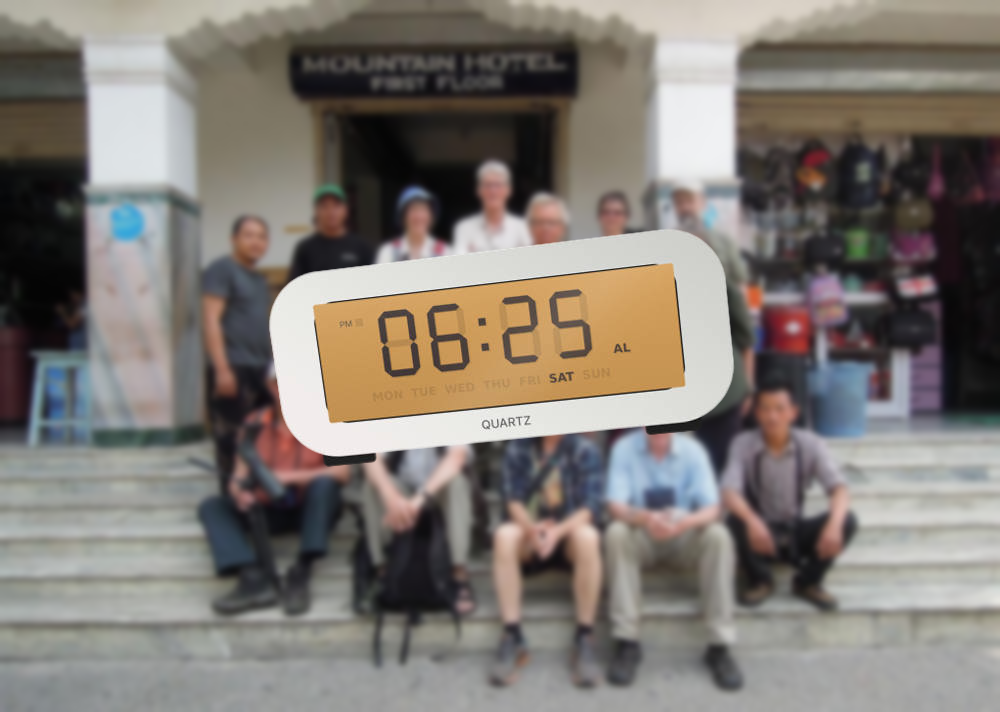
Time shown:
{"hour": 6, "minute": 25}
